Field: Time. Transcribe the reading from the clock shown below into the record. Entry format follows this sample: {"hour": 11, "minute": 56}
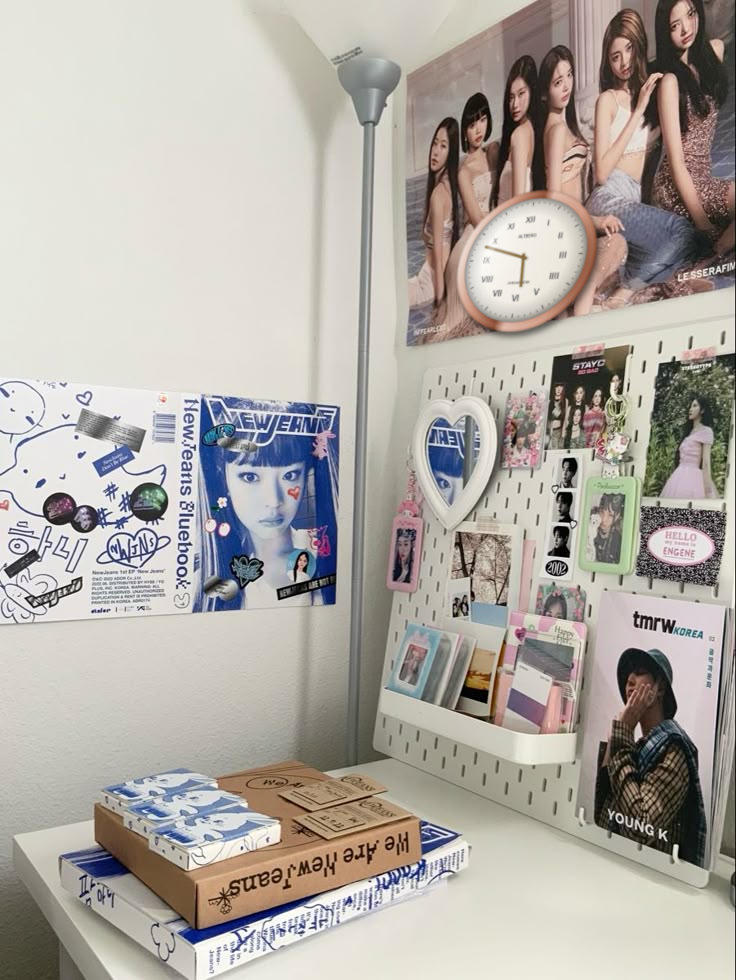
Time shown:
{"hour": 5, "minute": 48}
